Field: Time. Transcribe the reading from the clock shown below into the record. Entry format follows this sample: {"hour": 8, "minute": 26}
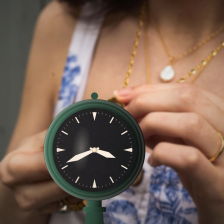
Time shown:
{"hour": 3, "minute": 41}
